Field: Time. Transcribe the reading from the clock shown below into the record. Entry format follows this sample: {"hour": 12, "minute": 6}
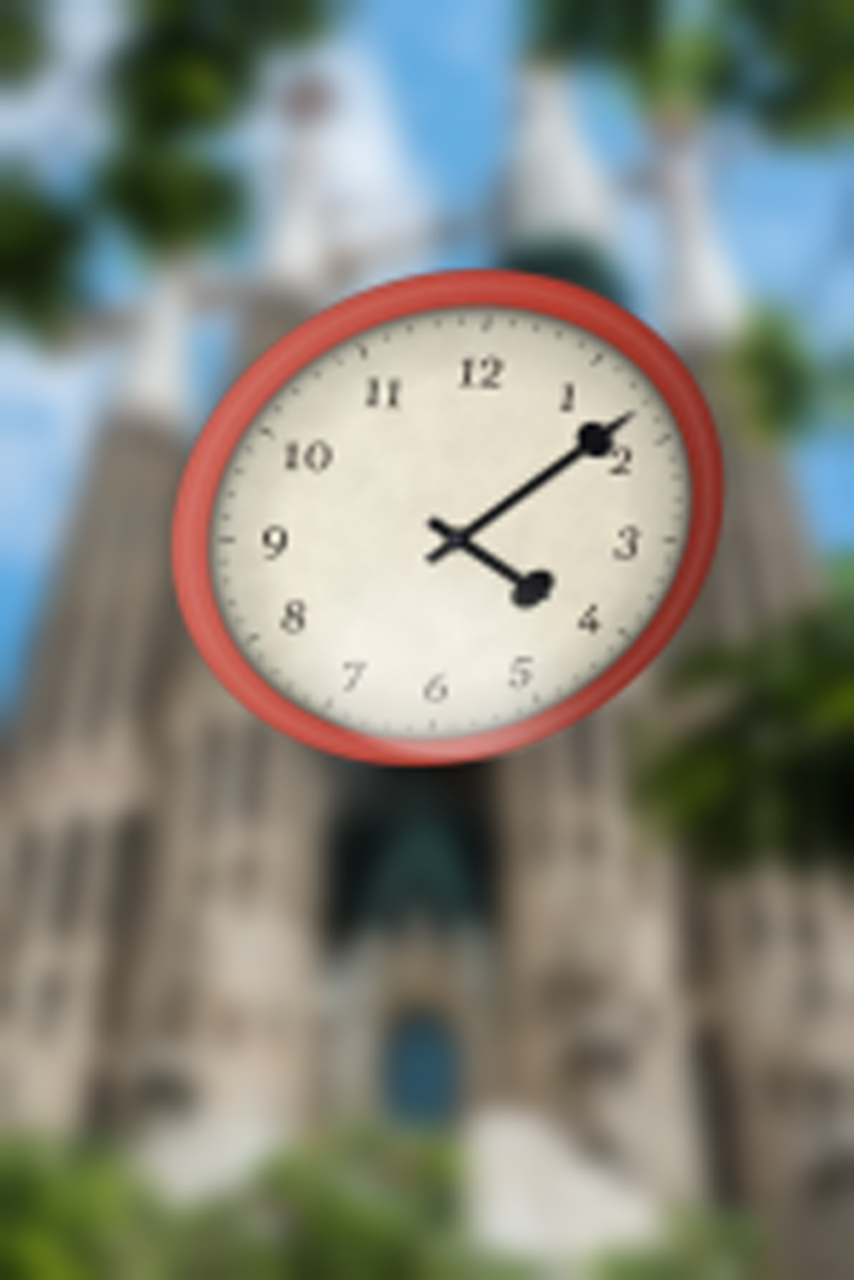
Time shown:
{"hour": 4, "minute": 8}
